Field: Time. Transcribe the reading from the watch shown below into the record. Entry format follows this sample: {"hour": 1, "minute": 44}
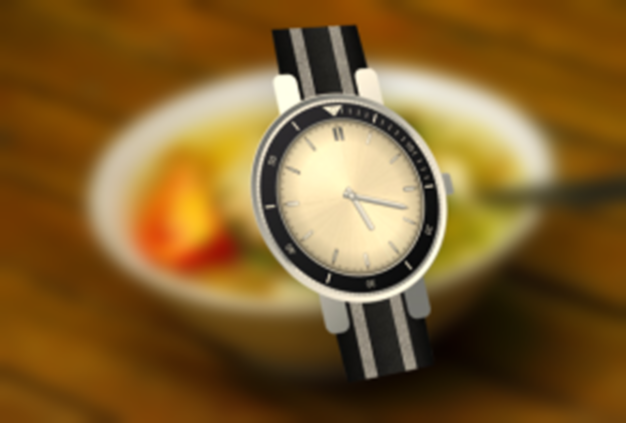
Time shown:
{"hour": 5, "minute": 18}
